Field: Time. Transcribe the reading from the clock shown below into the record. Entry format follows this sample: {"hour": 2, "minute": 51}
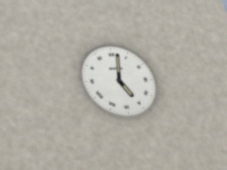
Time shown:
{"hour": 5, "minute": 2}
